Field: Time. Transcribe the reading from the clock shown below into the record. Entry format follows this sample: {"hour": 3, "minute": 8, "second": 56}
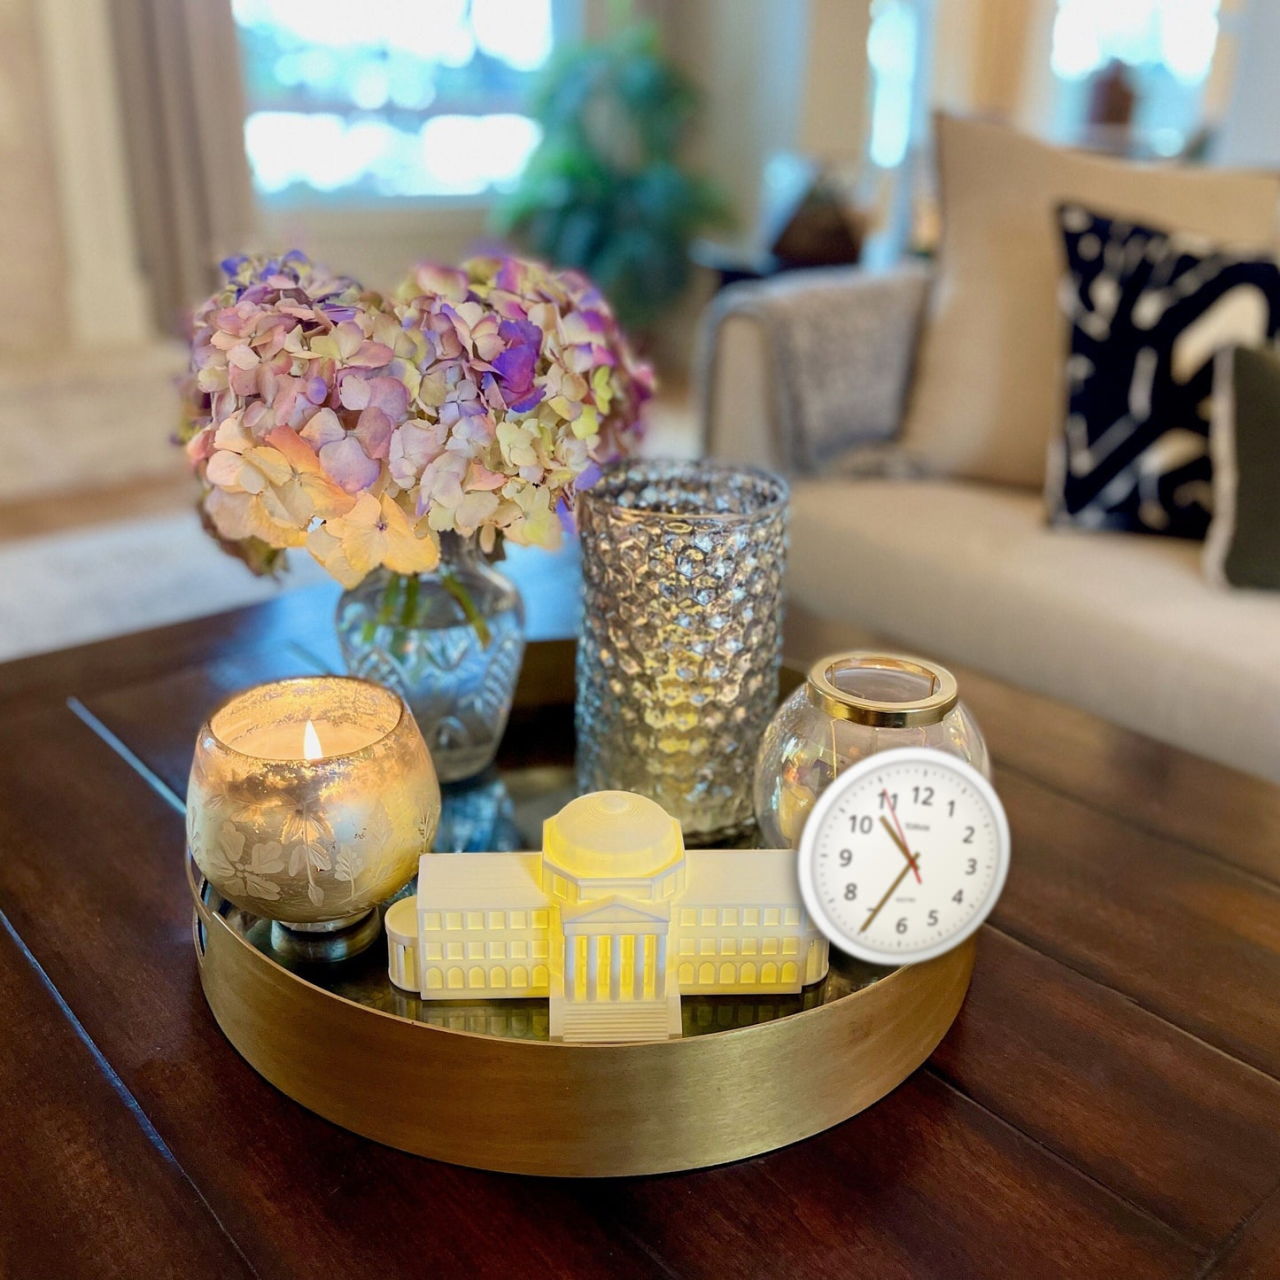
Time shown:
{"hour": 10, "minute": 34, "second": 55}
